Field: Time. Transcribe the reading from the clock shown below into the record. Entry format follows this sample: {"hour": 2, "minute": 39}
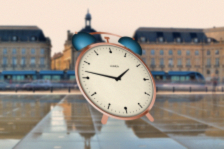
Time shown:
{"hour": 1, "minute": 47}
